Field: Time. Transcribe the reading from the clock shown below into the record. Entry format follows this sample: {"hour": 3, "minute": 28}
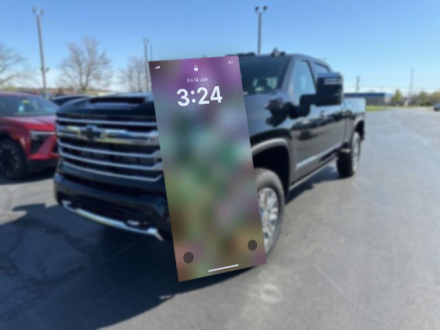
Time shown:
{"hour": 3, "minute": 24}
